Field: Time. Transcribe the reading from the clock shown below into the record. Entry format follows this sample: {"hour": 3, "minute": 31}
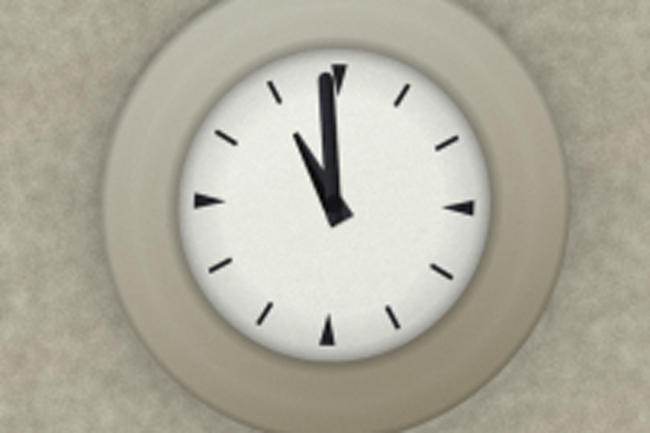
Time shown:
{"hour": 10, "minute": 59}
